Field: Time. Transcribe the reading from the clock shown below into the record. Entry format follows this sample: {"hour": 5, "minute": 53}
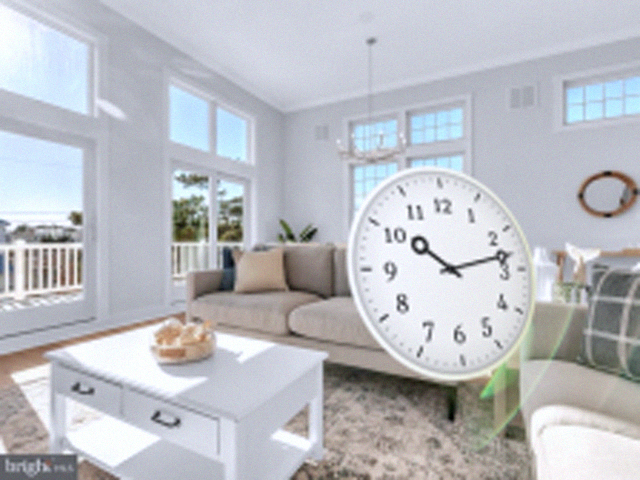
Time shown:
{"hour": 10, "minute": 13}
